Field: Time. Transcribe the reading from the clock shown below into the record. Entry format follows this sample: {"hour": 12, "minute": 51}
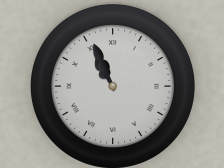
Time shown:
{"hour": 10, "minute": 56}
